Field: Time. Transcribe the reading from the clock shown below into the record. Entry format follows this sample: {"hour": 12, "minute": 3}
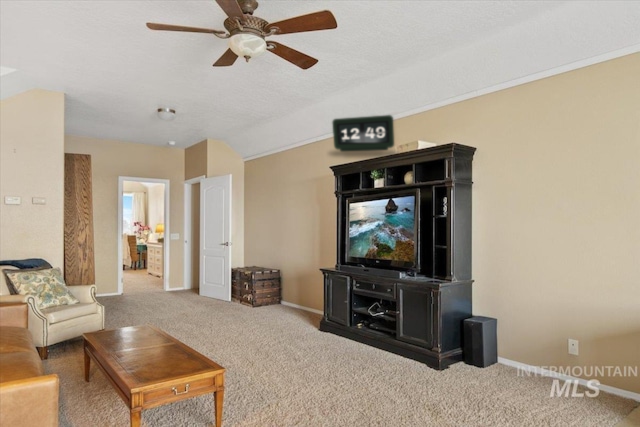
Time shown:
{"hour": 12, "minute": 49}
